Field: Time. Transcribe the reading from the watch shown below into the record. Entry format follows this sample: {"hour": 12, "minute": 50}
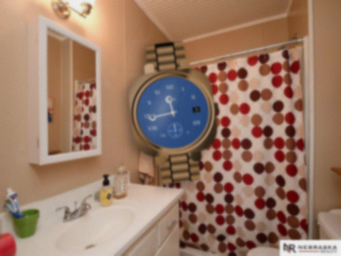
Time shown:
{"hour": 11, "minute": 44}
